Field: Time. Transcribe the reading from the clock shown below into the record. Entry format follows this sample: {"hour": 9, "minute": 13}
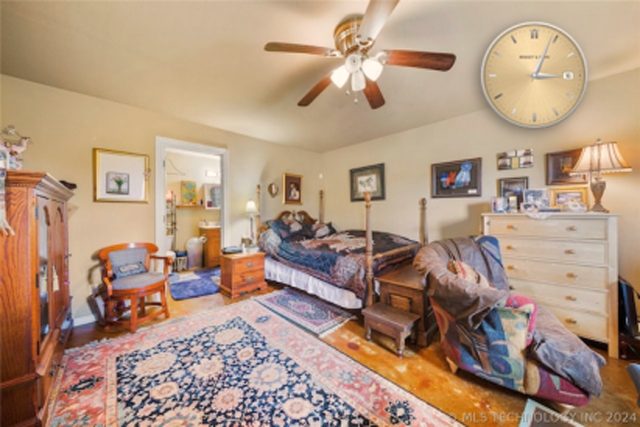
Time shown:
{"hour": 3, "minute": 4}
